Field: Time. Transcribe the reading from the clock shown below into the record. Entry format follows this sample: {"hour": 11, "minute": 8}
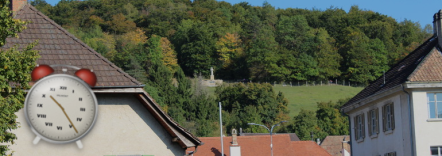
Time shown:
{"hour": 10, "minute": 24}
